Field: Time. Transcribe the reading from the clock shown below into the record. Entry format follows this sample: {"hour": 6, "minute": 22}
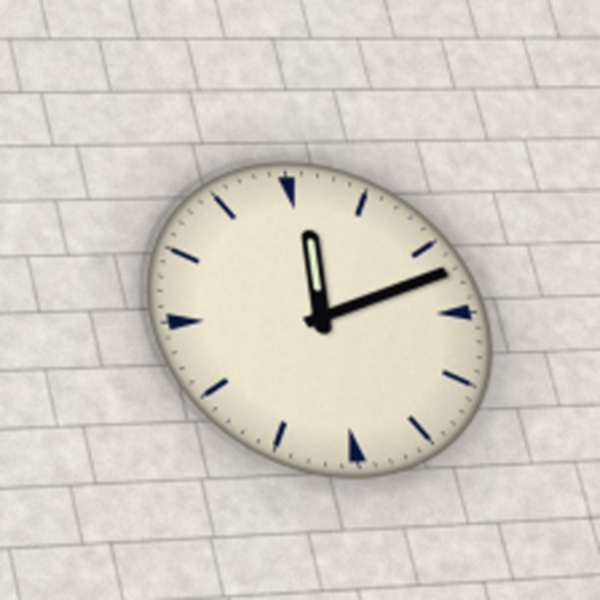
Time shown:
{"hour": 12, "minute": 12}
